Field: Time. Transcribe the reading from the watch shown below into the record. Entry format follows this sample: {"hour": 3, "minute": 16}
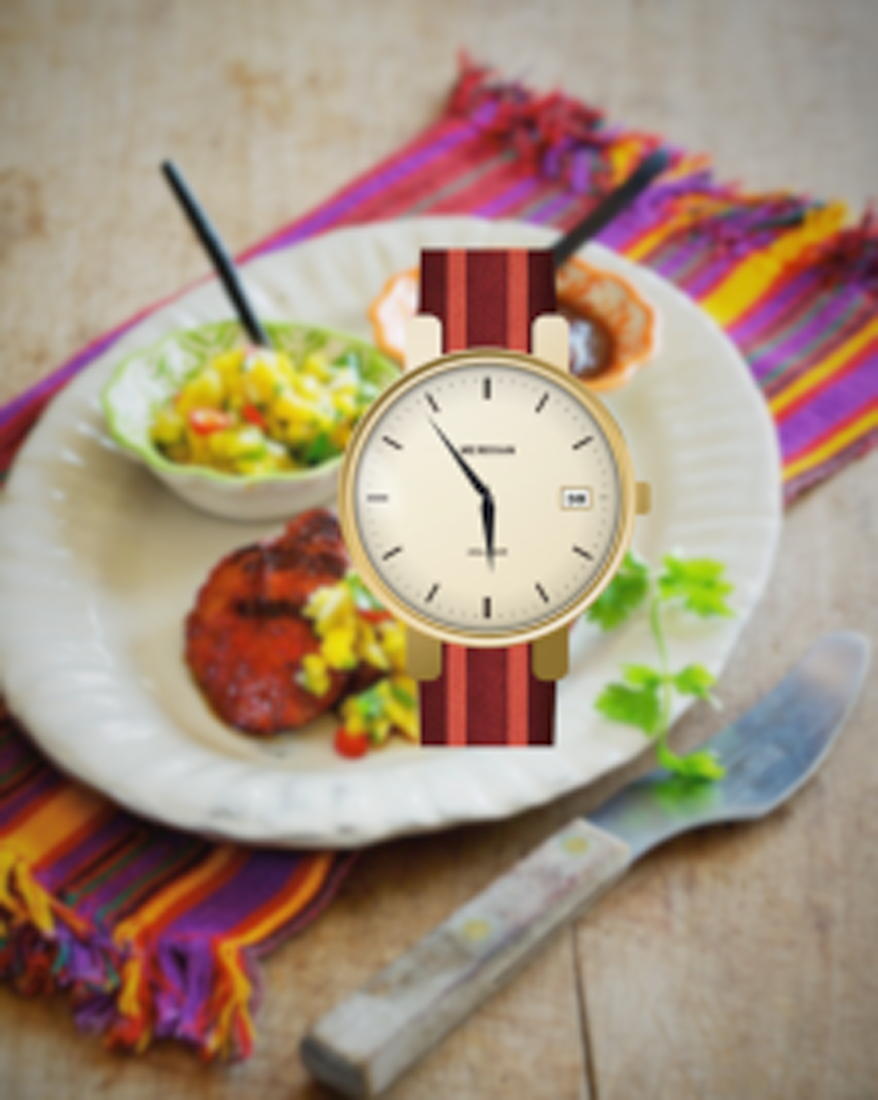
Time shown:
{"hour": 5, "minute": 54}
